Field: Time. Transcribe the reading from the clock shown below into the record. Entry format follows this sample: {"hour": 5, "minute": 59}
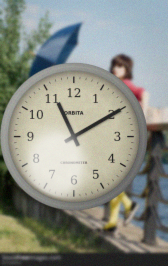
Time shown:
{"hour": 11, "minute": 10}
